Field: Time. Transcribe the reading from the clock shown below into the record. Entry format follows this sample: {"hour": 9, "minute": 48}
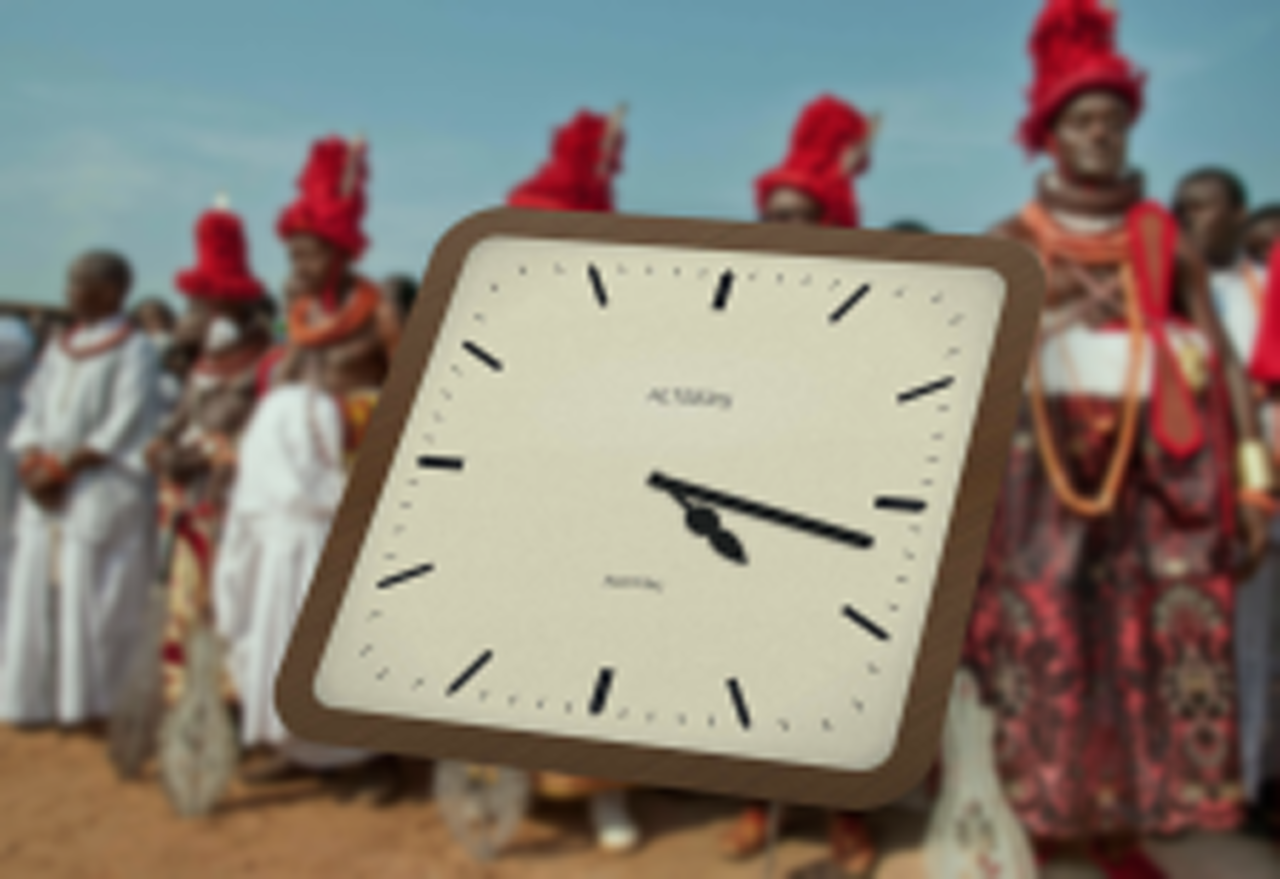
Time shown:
{"hour": 4, "minute": 17}
